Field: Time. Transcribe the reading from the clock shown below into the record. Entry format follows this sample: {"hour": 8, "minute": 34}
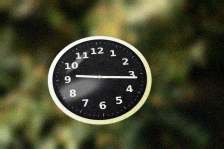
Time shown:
{"hour": 9, "minute": 16}
